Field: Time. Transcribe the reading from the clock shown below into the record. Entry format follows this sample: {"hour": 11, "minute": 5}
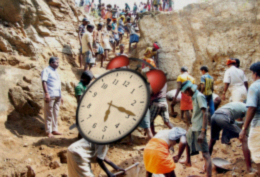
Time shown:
{"hour": 5, "minute": 14}
